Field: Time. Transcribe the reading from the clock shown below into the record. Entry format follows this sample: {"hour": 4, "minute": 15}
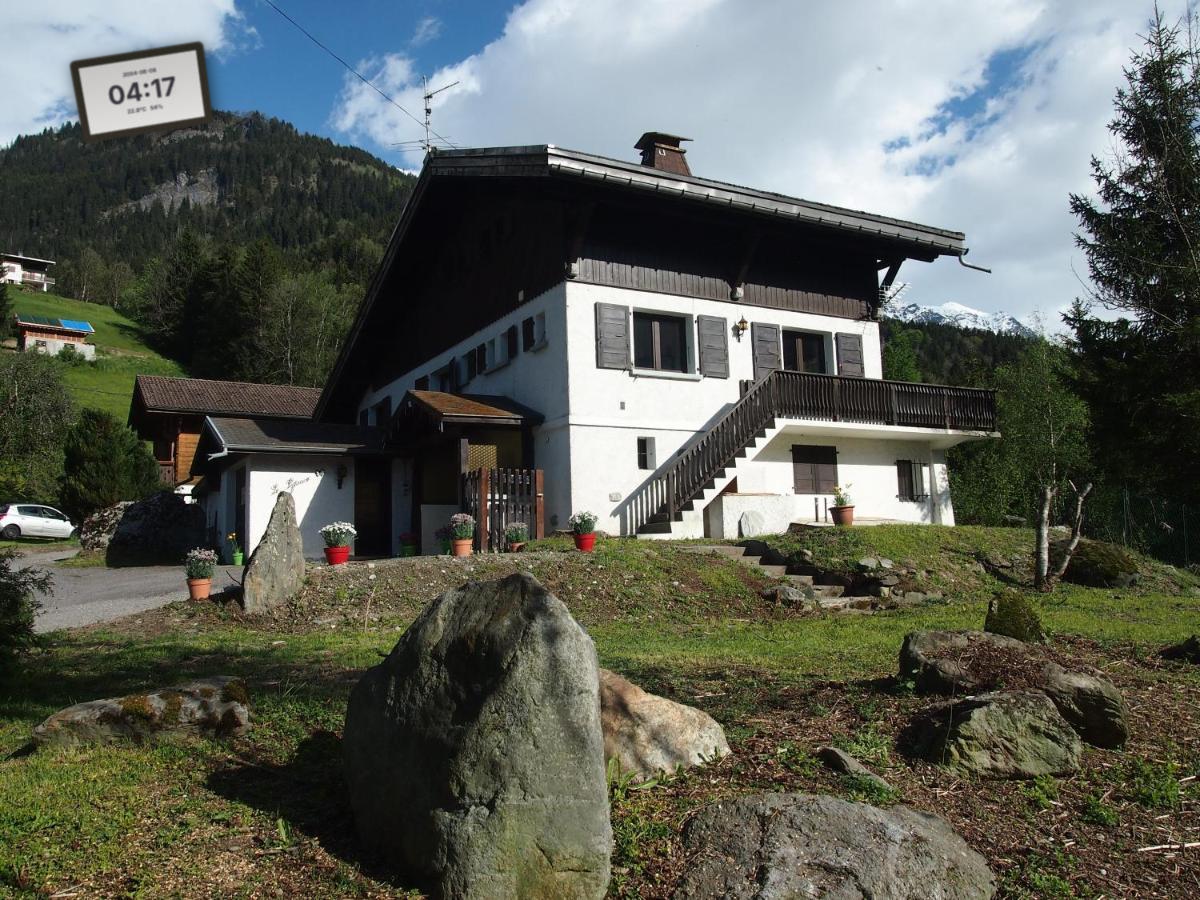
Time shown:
{"hour": 4, "minute": 17}
